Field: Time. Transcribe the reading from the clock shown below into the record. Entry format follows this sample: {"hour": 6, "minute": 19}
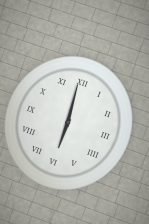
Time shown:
{"hour": 5, "minute": 59}
